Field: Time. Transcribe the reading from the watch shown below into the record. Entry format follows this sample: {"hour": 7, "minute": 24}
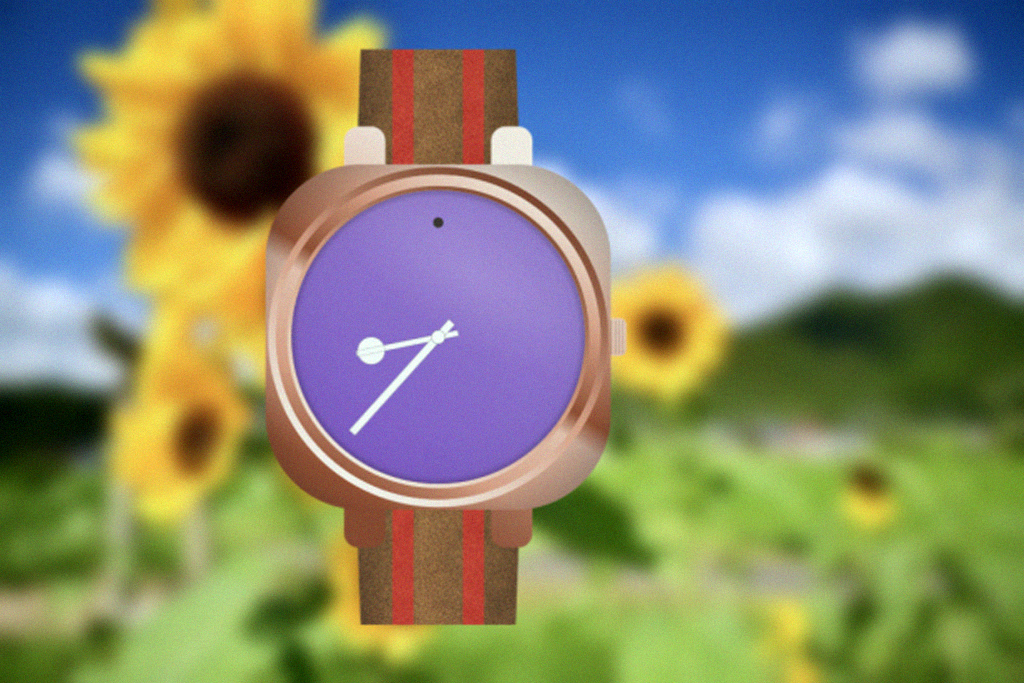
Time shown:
{"hour": 8, "minute": 37}
